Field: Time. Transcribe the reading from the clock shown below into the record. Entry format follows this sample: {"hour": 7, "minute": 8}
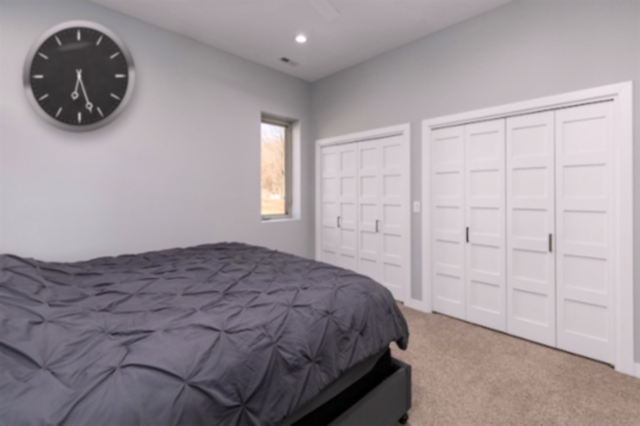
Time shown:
{"hour": 6, "minute": 27}
